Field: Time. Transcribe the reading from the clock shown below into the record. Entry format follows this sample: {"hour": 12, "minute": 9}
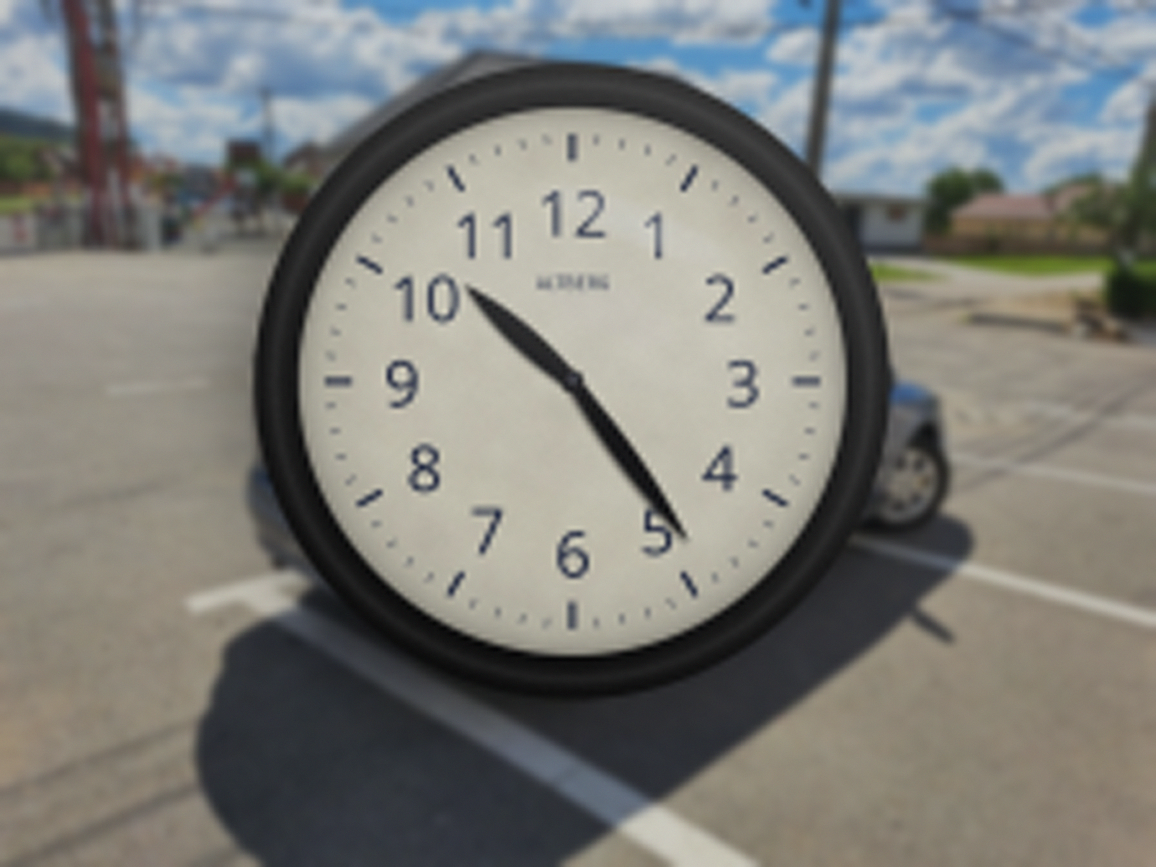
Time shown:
{"hour": 10, "minute": 24}
